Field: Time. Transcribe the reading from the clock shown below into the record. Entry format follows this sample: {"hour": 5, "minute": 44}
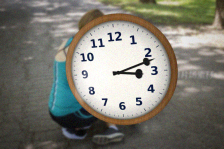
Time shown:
{"hour": 3, "minute": 12}
